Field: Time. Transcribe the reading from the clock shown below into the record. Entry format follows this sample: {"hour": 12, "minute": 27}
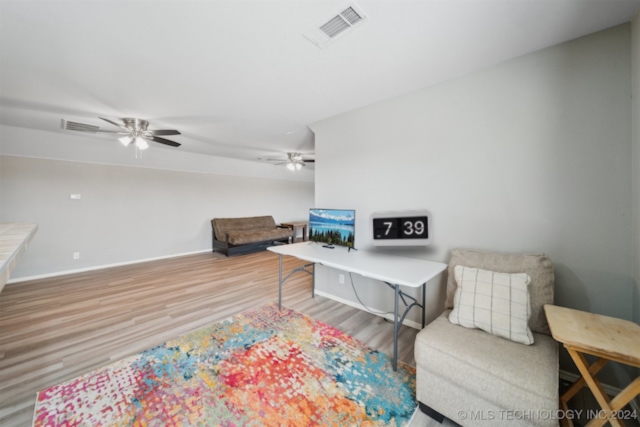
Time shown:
{"hour": 7, "minute": 39}
